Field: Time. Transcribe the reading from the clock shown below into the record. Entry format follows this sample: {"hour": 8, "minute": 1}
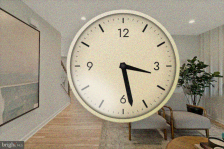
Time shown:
{"hour": 3, "minute": 28}
